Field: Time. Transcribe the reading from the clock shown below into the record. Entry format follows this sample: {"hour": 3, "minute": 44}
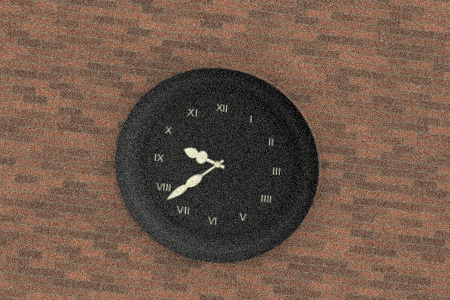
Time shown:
{"hour": 9, "minute": 38}
